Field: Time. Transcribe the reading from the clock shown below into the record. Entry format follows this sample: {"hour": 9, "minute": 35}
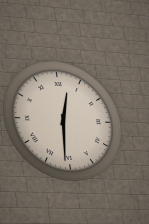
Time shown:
{"hour": 12, "minute": 31}
